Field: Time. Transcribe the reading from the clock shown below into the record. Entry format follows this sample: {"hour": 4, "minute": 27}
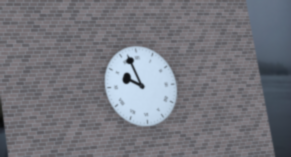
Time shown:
{"hour": 9, "minute": 57}
